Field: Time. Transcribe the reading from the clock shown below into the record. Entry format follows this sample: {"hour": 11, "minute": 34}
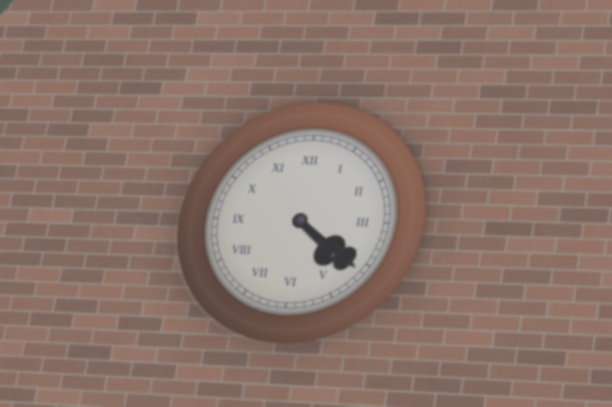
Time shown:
{"hour": 4, "minute": 21}
